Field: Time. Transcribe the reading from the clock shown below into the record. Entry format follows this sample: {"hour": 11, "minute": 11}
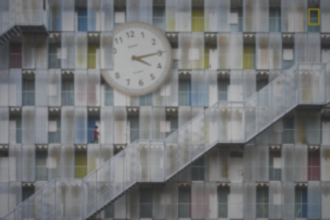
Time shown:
{"hour": 4, "minute": 15}
